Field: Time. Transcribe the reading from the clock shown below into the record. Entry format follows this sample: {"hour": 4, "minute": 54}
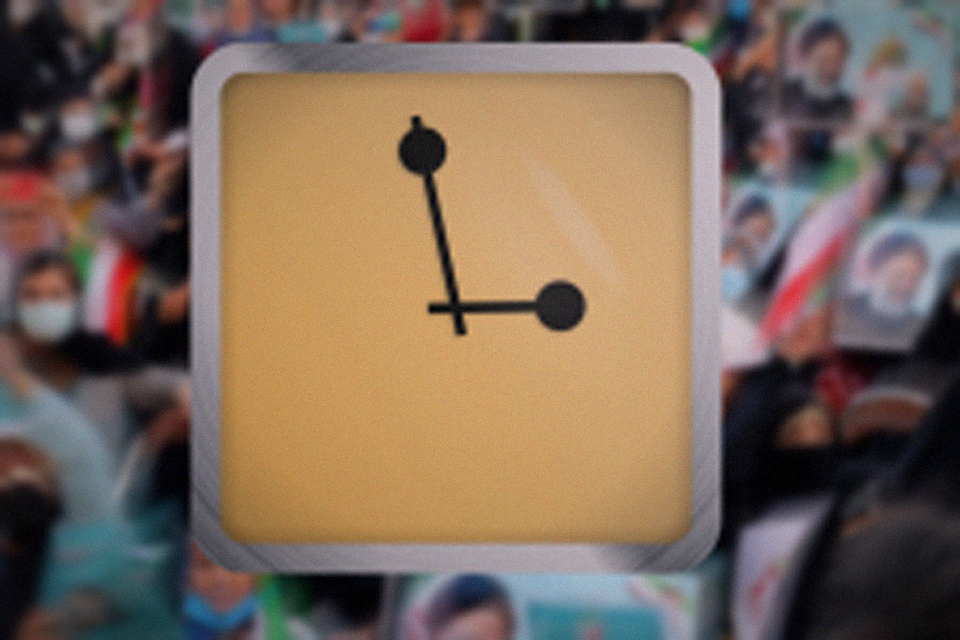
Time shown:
{"hour": 2, "minute": 58}
